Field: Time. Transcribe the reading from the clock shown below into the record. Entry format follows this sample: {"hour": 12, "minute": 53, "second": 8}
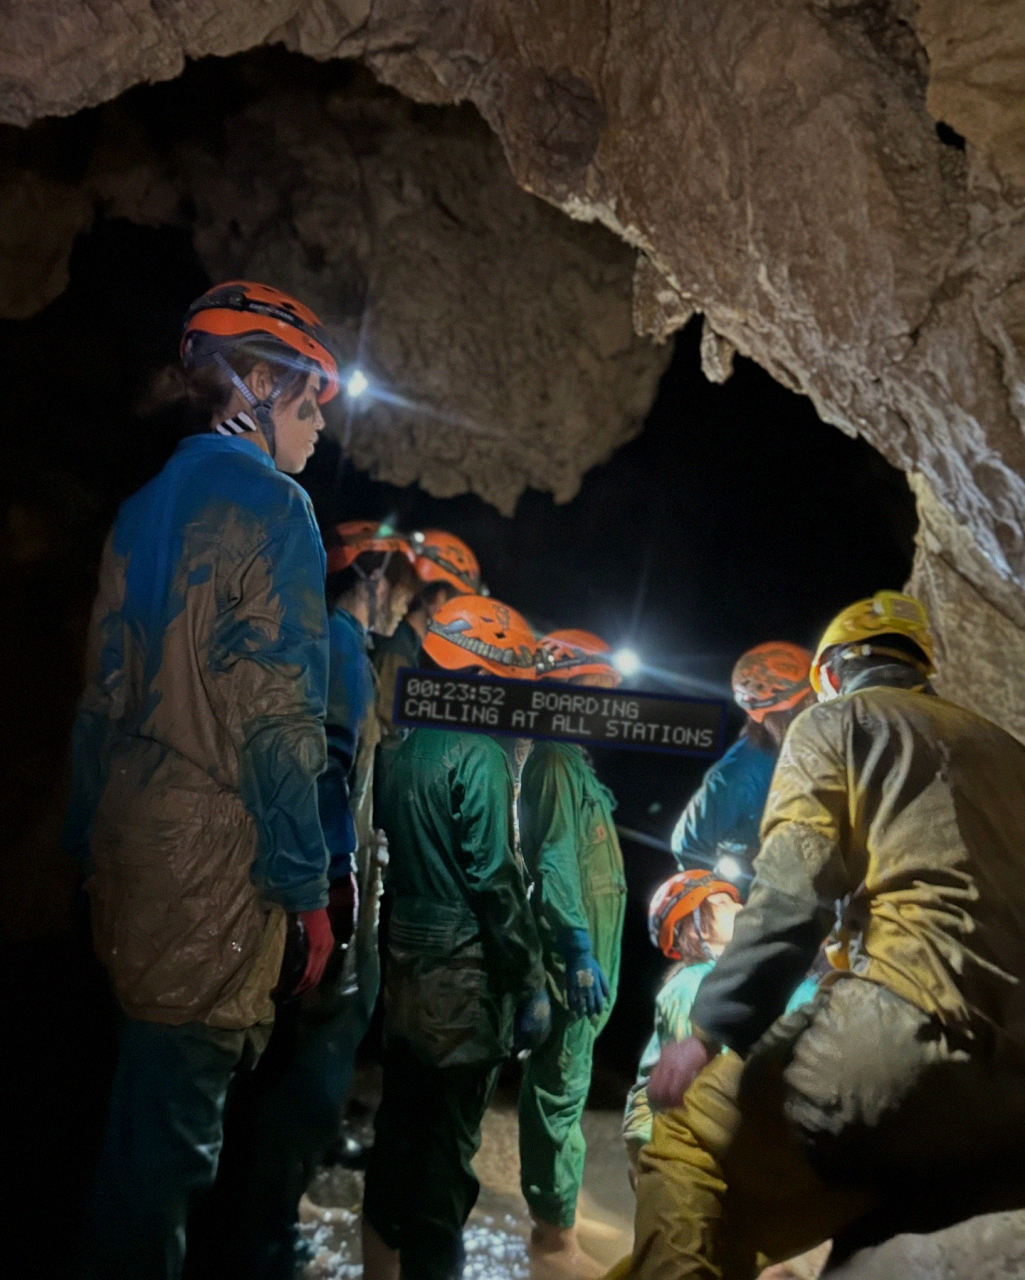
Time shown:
{"hour": 0, "minute": 23, "second": 52}
